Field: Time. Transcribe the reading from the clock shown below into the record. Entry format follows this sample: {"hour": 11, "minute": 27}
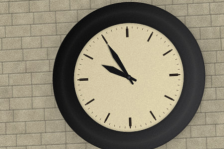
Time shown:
{"hour": 9, "minute": 55}
